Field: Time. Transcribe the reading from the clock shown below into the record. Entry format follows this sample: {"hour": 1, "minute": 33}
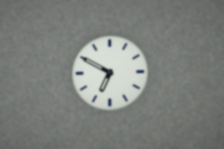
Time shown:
{"hour": 6, "minute": 50}
